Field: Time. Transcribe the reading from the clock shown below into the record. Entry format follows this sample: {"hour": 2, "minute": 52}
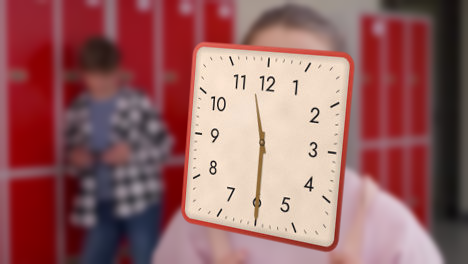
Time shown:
{"hour": 11, "minute": 30}
